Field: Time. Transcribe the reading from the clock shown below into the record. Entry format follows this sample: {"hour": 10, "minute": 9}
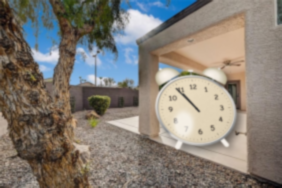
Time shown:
{"hour": 10, "minute": 54}
